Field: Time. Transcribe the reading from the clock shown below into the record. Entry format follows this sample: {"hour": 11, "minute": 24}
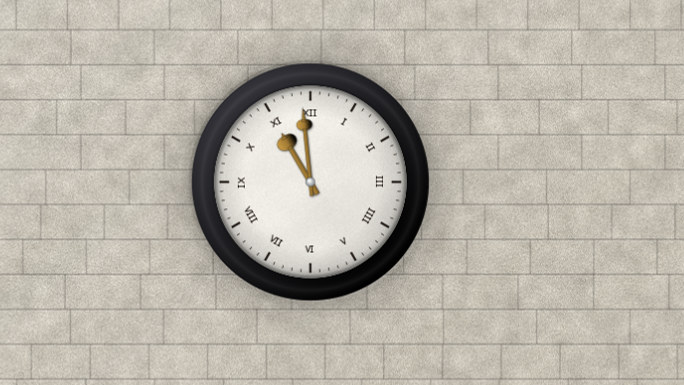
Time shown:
{"hour": 10, "minute": 59}
